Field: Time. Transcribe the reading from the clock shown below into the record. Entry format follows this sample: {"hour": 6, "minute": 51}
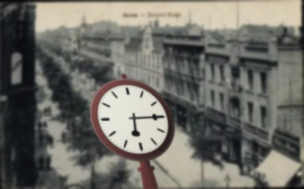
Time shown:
{"hour": 6, "minute": 15}
